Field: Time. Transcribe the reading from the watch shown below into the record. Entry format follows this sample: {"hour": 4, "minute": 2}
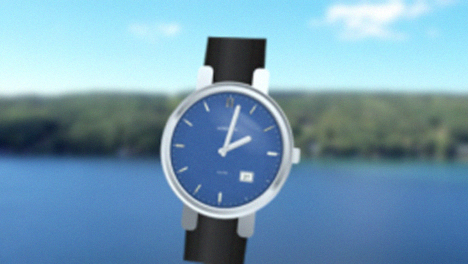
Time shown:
{"hour": 2, "minute": 2}
